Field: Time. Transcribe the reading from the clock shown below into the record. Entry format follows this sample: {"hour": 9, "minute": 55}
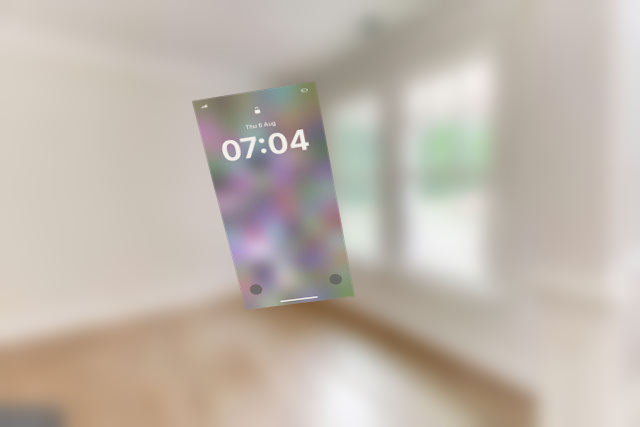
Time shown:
{"hour": 7, "minute": 4}
